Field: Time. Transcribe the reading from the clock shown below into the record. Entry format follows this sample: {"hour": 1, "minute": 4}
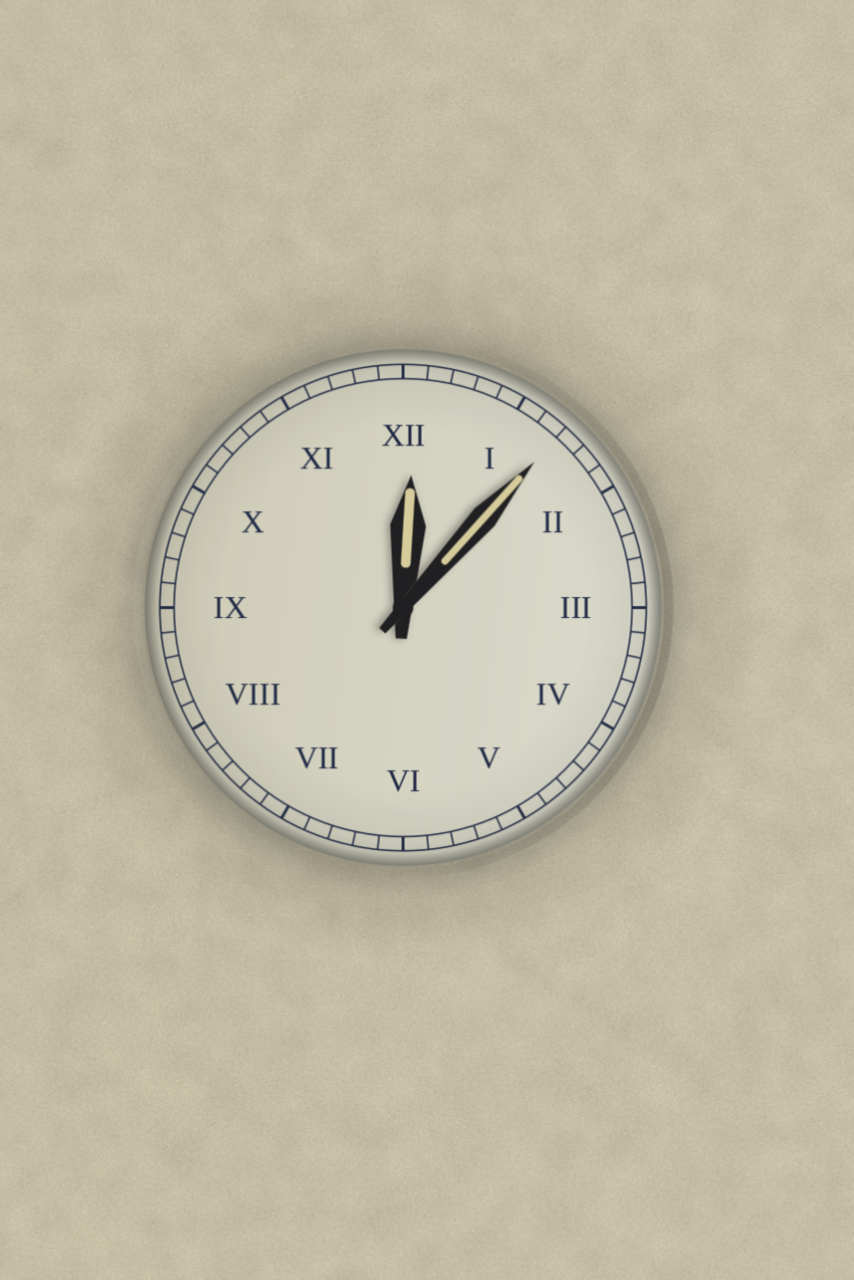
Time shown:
{"hour": 12, "minute": 7}
